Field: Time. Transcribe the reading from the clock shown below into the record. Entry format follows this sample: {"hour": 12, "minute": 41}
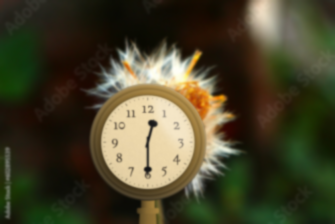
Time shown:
{"hour": 12, "minute": 30}
